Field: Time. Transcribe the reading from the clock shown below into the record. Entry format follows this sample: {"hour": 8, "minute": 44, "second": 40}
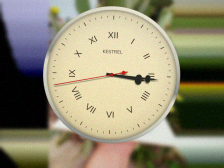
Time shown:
{"hour": 3, "minute": 15, "second": 43}
